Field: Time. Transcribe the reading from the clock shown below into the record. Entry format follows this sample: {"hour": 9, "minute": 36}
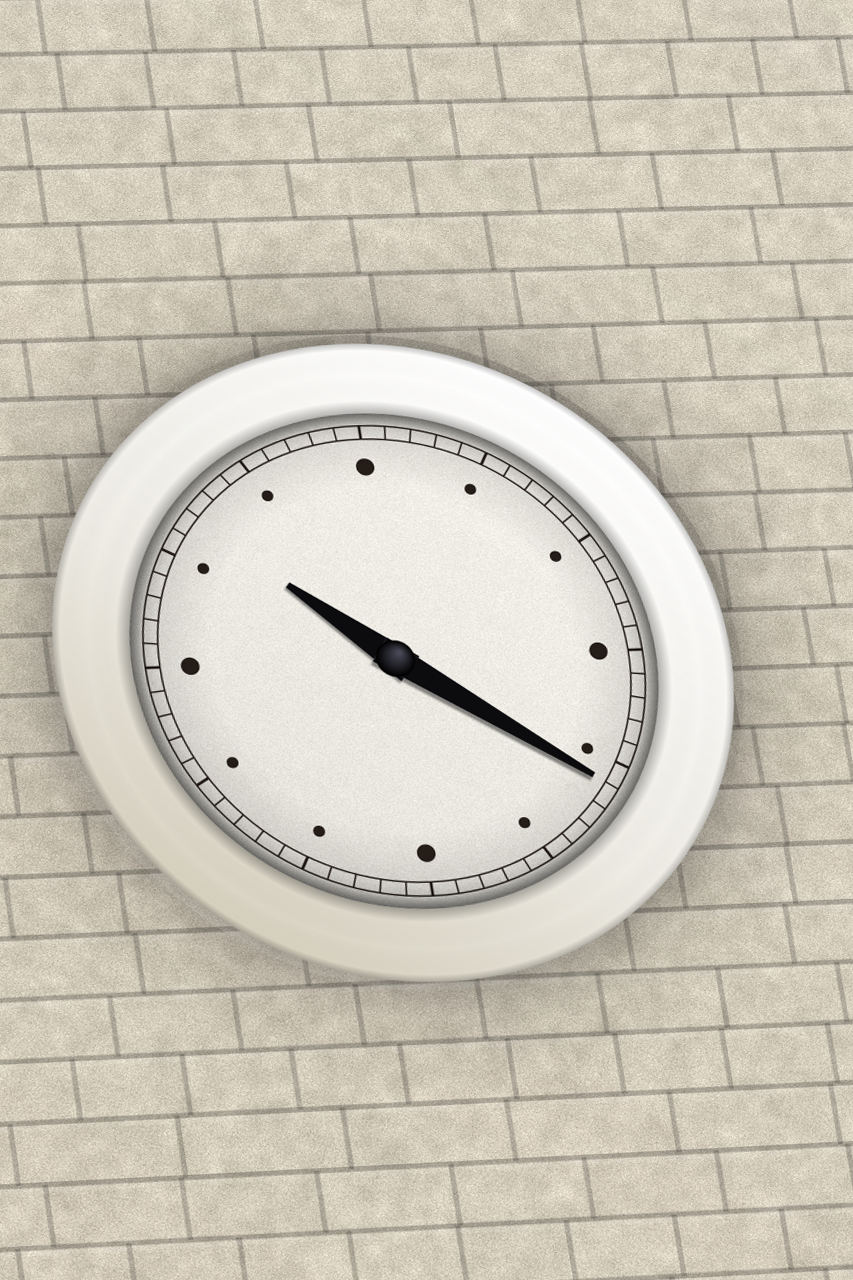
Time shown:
{"hour": 10, "minute": 21}
